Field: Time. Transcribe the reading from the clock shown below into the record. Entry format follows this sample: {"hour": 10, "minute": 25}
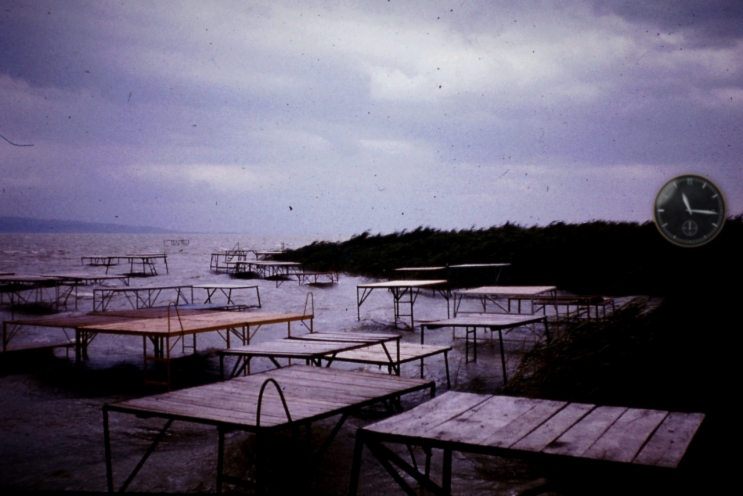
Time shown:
{"hour": 11, "minute": 16}
